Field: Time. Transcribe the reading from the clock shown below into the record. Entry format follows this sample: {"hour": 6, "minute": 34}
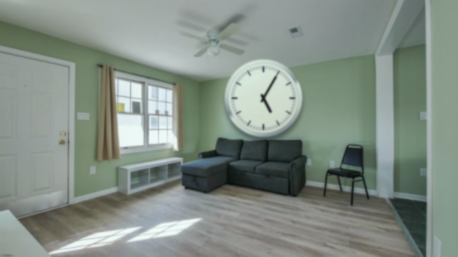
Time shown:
{"hour": 5, "minute": 5}
